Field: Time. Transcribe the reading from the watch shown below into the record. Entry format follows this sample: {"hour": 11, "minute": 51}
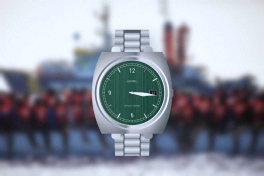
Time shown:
{"hour": 3, "minute": 16}
